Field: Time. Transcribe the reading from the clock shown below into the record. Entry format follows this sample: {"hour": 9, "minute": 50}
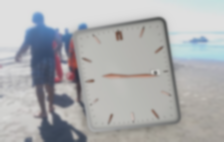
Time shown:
{"hour": 9, "minute": 16}
